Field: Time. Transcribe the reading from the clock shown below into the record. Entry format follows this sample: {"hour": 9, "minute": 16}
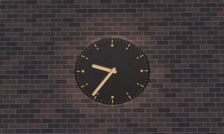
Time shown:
{"hour": 9, "minute": 36}
